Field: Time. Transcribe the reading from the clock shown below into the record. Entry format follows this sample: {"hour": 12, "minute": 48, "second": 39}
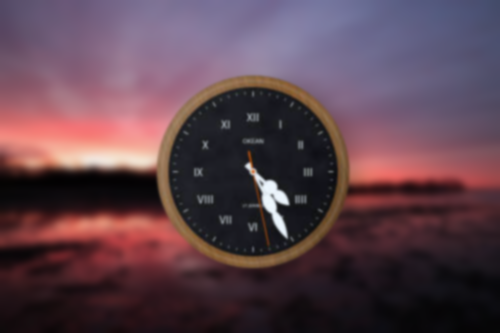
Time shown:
{"hour": 4, "minute": 25, "second": 28}
